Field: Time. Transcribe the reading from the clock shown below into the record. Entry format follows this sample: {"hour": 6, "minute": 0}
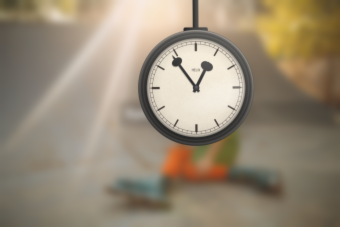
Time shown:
{"hour": 12, "minute": 54}
